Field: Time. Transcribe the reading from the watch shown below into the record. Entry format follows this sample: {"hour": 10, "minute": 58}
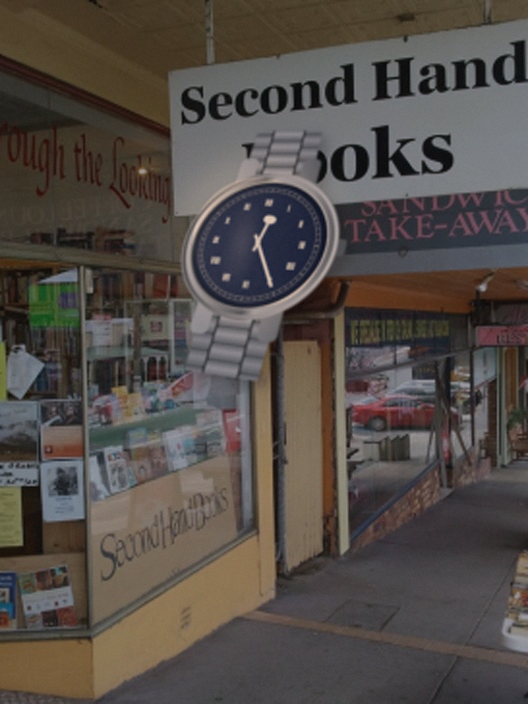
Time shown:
{"hour": 12, "minute": 25}
